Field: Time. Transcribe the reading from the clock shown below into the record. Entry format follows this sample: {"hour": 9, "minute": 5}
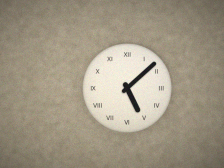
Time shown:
{"hour": 5, "minute": 8}
